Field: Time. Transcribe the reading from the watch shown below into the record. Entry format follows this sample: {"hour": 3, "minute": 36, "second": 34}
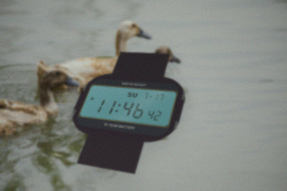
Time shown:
{"hour": 11, "minute": 46, "second": 42}
